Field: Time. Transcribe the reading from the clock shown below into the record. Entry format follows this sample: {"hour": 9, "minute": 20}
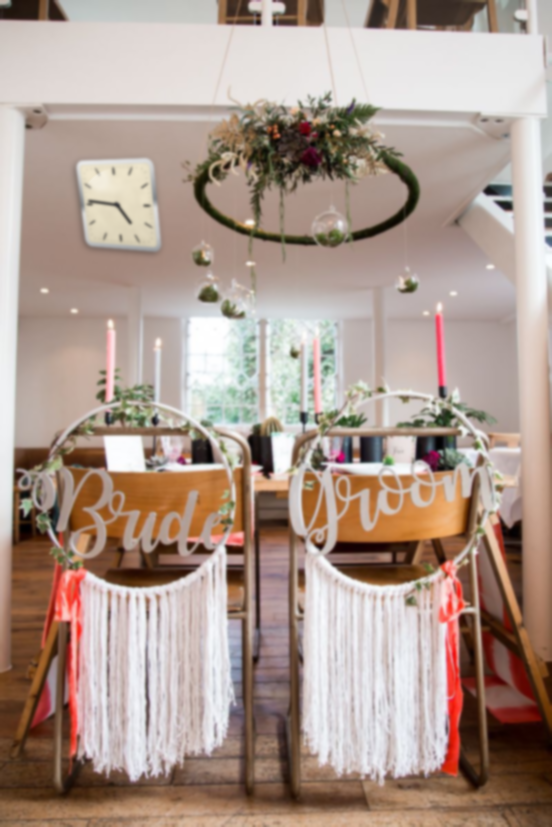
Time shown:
{"hour": 4, "minute": 46}
